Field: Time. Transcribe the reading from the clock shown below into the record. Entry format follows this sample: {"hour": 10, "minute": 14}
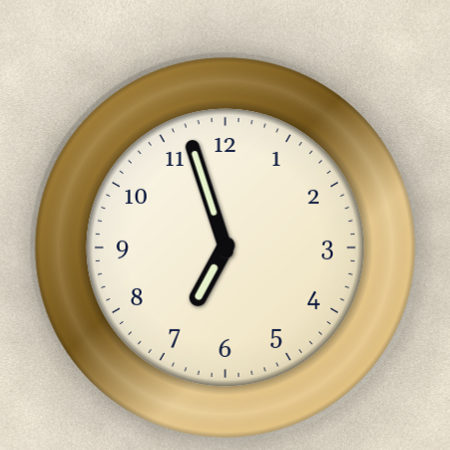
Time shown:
{"hour": 6, "minute": 57}
